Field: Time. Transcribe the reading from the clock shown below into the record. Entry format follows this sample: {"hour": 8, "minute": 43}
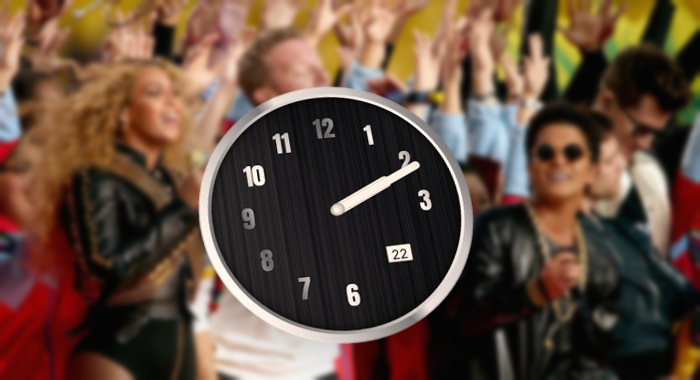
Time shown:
{"hour": 2, "minute": 11}
